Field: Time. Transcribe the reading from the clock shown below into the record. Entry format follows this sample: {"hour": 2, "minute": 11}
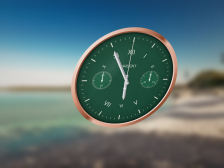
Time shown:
{"hour": 5, "minute": 55}
